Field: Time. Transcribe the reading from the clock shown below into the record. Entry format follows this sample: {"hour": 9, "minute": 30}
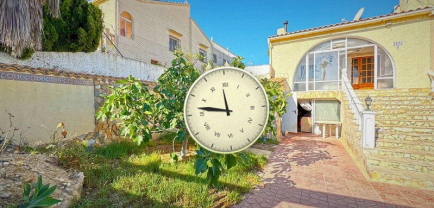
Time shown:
{"hour": 11, "minute": 47}
